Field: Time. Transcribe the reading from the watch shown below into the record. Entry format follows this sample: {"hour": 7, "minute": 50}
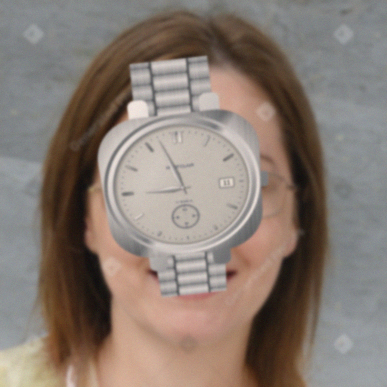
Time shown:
{"hour": 8, "minute": 57}
